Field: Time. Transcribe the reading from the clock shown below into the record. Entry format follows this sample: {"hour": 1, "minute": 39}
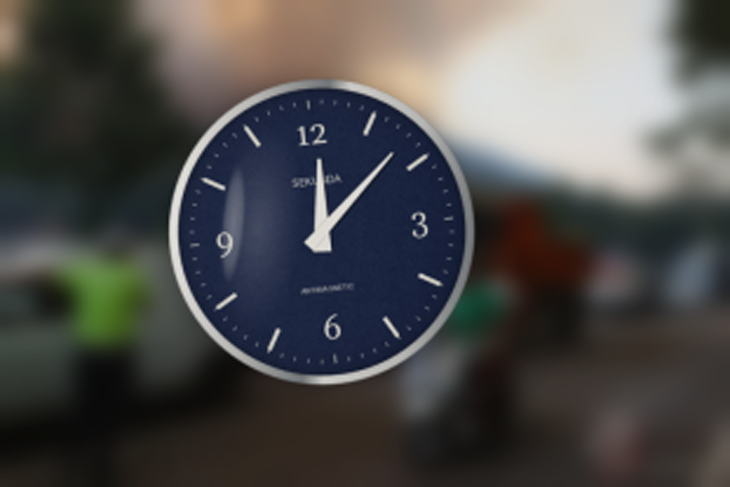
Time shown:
{"hour": 12, "minute": 8}
